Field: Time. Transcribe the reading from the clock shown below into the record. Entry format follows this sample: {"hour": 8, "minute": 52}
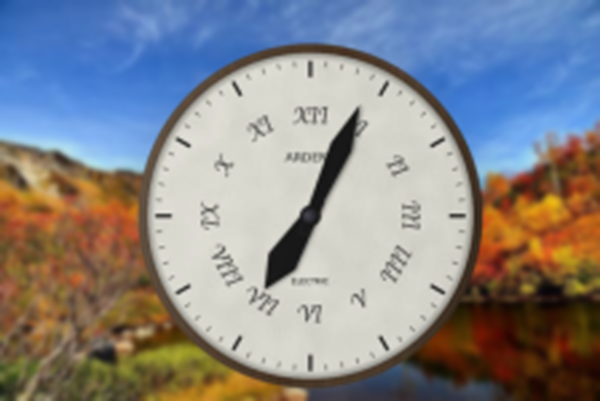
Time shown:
{"hour": 7, "minute": 4}
